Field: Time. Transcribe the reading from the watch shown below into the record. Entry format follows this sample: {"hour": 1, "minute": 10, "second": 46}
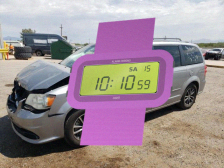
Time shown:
{"hour": 10, "minute": 10, "second": 59}
